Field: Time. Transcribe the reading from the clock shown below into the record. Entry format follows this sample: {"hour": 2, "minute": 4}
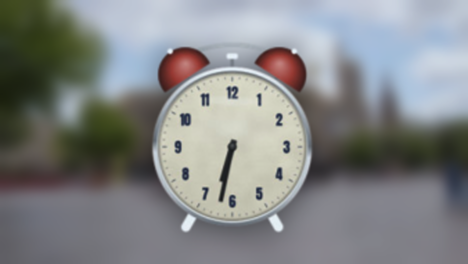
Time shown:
{"hour": 6, "minute": 32}
